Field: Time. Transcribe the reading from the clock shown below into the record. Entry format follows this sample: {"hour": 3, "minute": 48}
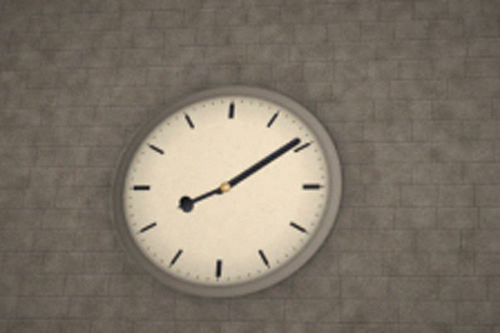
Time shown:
{"hour": 8, "minute": 9}
